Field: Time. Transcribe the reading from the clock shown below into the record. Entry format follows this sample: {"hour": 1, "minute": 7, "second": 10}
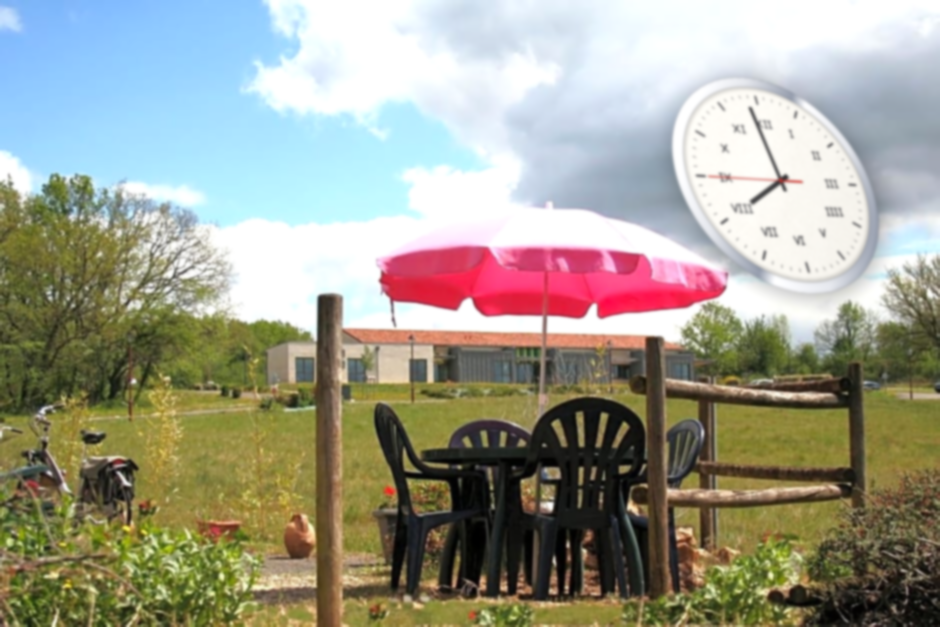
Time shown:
{"hour": 7, "minute": 58, "second": 45}
